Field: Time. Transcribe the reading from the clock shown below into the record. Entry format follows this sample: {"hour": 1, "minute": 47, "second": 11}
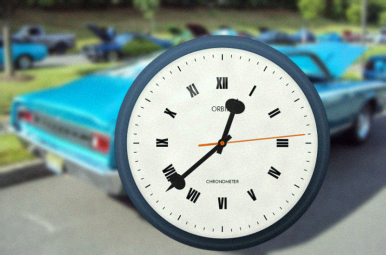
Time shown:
{"hour": 12, "minute": 38, "second": 14}
